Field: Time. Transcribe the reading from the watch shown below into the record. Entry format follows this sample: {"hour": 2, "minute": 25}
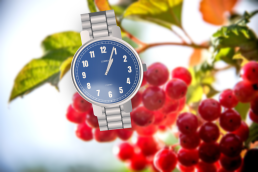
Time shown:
{"hour": 1, "minute": 4}
